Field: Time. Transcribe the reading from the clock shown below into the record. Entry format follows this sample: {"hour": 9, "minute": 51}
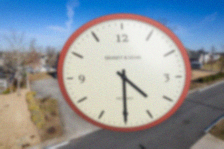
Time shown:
{"hour": 4, "minute": 30}
